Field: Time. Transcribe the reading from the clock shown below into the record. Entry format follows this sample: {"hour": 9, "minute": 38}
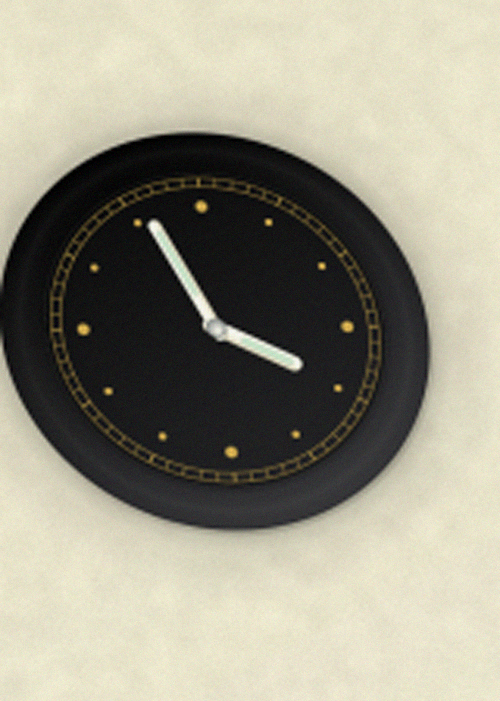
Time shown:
{"hour": 3, "minute": 56}
